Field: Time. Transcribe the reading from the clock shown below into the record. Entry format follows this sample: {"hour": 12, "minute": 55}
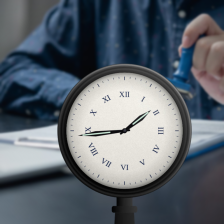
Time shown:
{"hour": 1, "minute": 44}
